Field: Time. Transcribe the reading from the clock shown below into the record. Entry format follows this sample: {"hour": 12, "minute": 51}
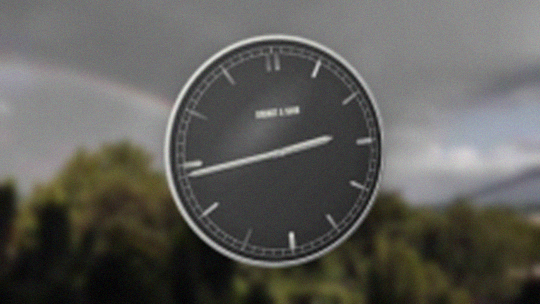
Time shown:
{"hour": 2, "minute": 44}
